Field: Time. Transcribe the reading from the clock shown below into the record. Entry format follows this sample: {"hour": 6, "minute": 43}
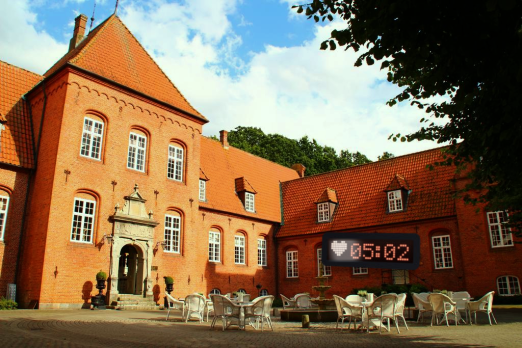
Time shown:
{"hour": 5, "minute": 2}
